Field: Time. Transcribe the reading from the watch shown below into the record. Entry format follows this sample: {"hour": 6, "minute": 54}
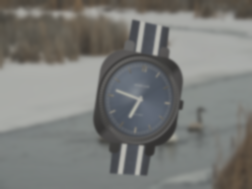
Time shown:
{"hour": 6, "minute": 47}
